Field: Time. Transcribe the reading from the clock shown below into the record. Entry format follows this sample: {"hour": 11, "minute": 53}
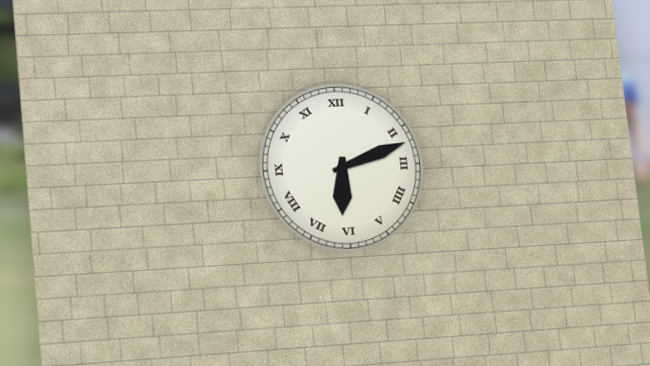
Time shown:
{"hour": 6, "minute": 12}
